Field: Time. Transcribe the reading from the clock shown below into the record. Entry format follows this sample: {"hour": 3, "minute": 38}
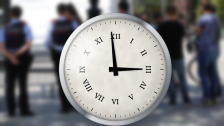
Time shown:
{"hour": 2, "minute": 59}
